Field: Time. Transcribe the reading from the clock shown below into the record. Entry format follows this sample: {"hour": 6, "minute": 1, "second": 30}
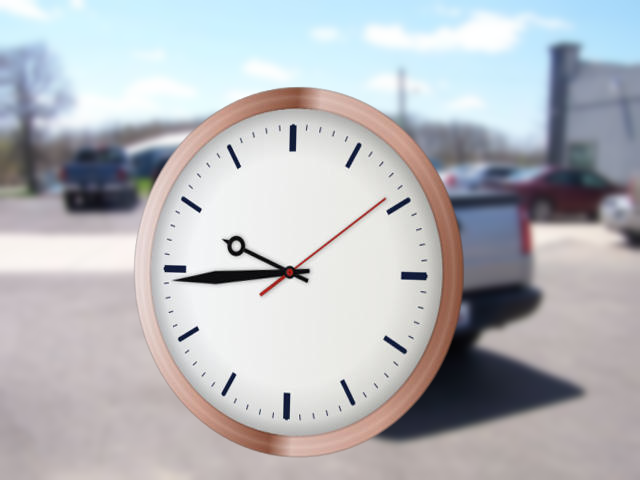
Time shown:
{"hour": 9, "minute": 44, "second": 9}
